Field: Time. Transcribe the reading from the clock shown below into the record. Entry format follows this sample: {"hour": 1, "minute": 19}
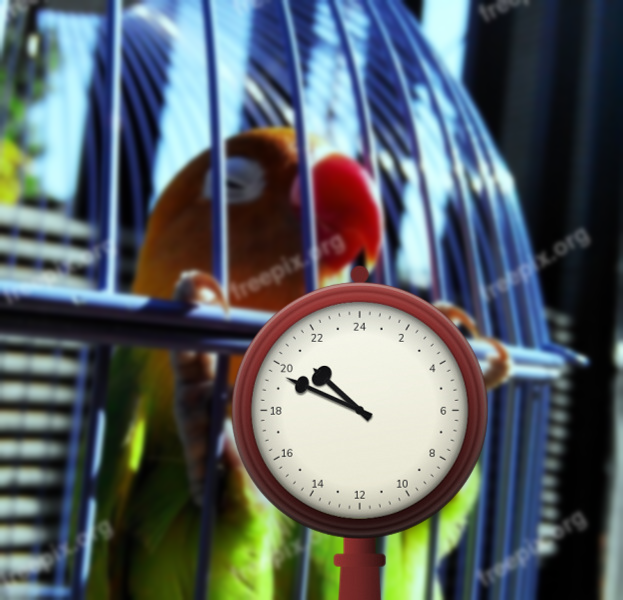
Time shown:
{"hour": 20, "minute": 49}
